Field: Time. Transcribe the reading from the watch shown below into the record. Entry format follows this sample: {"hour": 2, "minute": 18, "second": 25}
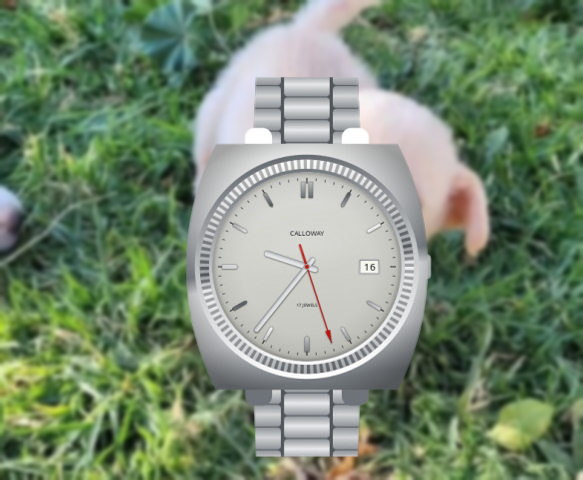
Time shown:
{"hour": 9, "minute": 36, "second": 27}
